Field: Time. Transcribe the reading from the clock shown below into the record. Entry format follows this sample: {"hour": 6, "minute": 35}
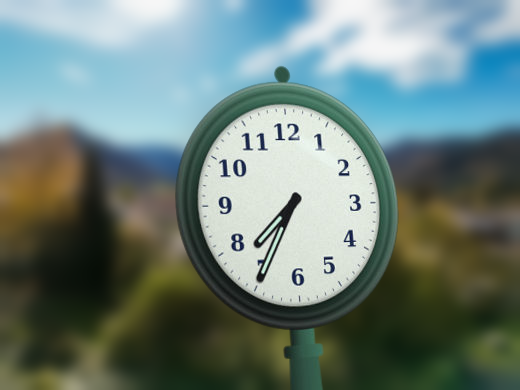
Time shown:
{"hour": 7, "minute": 35}
